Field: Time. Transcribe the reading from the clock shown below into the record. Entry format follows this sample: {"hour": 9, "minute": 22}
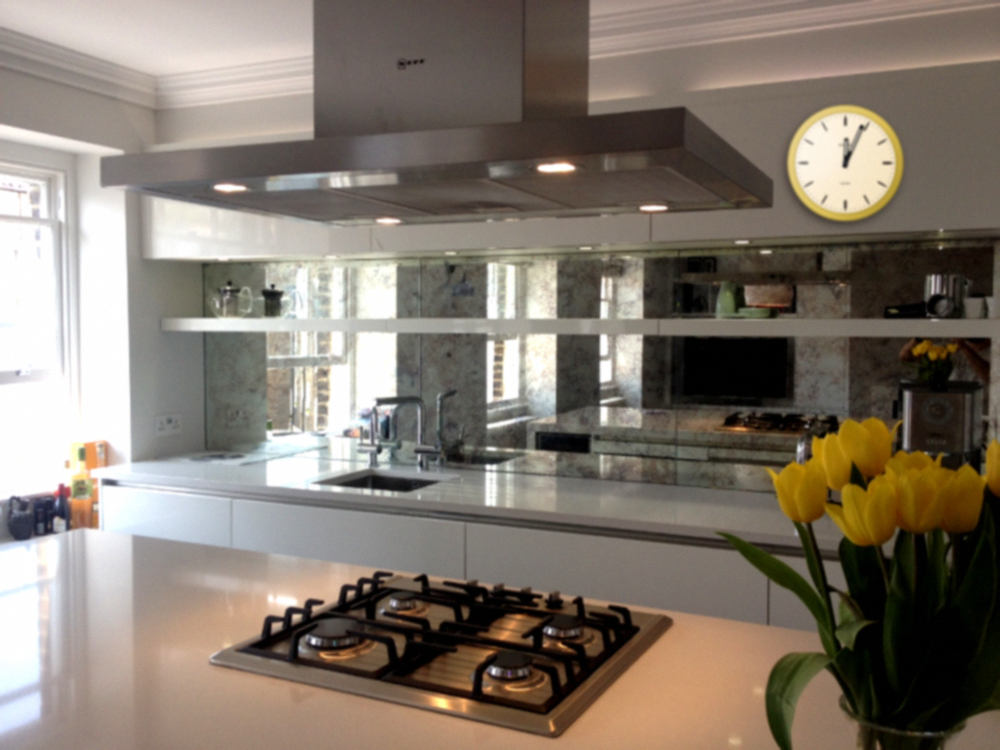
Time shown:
{"hour": 12, "minute": 4}
